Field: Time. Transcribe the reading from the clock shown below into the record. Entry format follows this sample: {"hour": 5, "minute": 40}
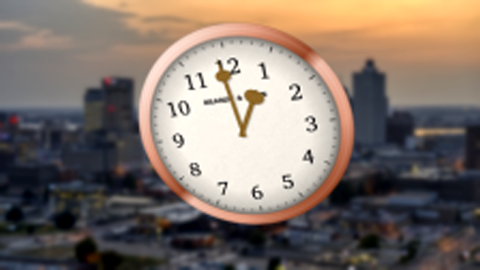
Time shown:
{"hour": 12, "minute": 59}
